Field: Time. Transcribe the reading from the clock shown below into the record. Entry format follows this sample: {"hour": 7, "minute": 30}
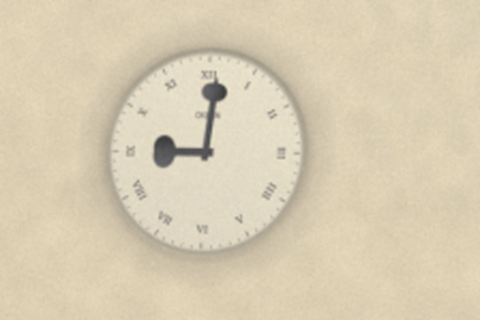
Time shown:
{"hour": 9, "minute": 1}
